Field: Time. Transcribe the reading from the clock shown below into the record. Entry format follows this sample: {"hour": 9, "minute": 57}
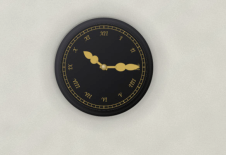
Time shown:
{"hour": 10, "minute": 15}
